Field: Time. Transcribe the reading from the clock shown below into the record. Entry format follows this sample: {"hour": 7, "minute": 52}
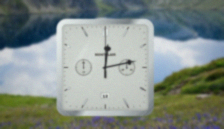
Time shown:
{"hour": 12, "minute": 13}
